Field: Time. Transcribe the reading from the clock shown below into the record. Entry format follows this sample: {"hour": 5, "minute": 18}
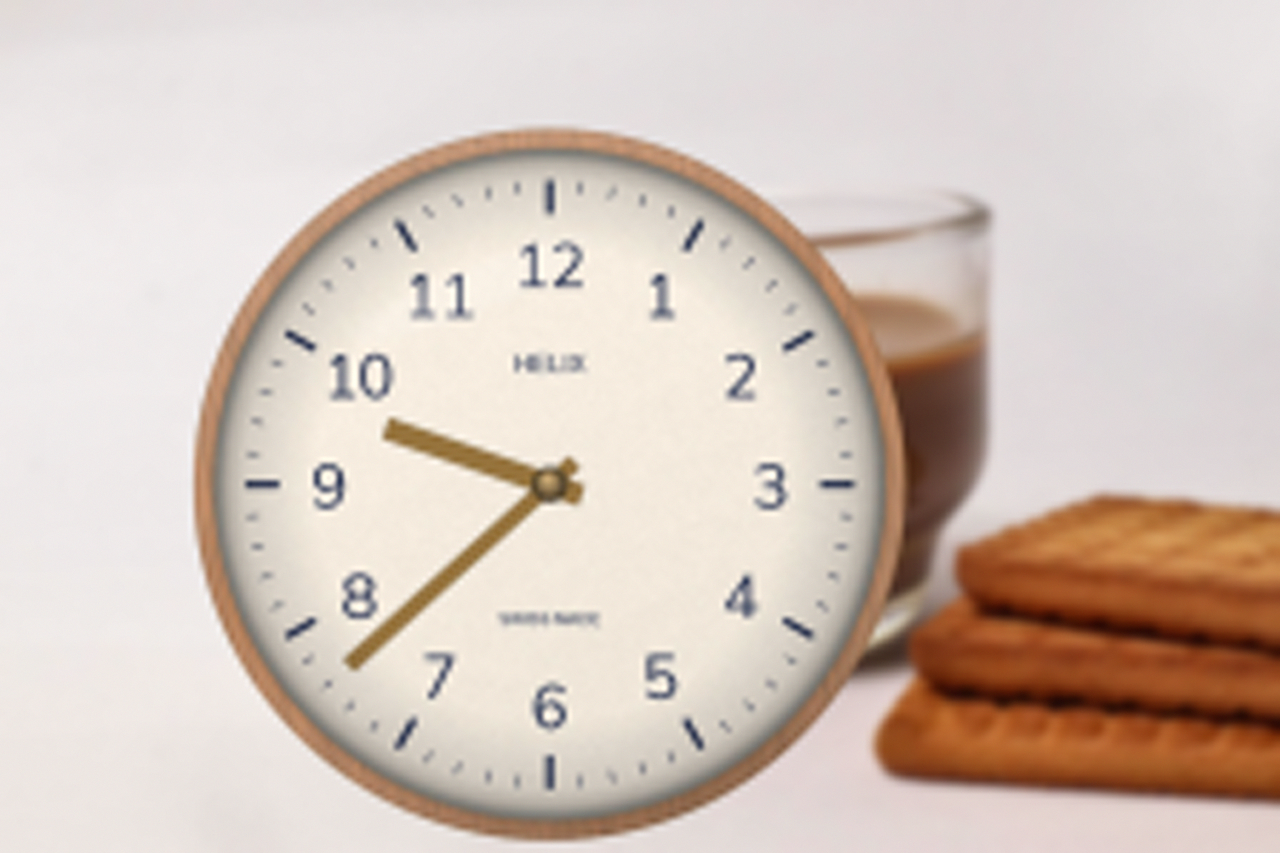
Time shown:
{"hour": 9, "minute": 38}
